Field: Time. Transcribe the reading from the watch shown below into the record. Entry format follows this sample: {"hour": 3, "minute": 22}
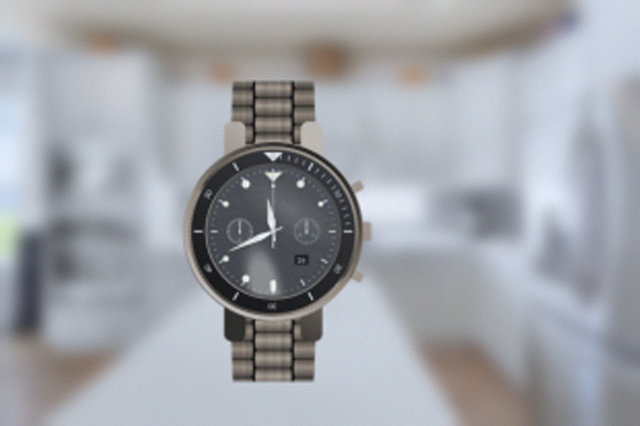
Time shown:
{"hour": 11, "minute": 41}
